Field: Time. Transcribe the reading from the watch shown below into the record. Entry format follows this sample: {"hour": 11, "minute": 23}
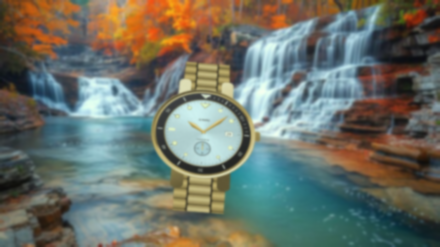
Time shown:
{"hour": 10, "minute": 8}
